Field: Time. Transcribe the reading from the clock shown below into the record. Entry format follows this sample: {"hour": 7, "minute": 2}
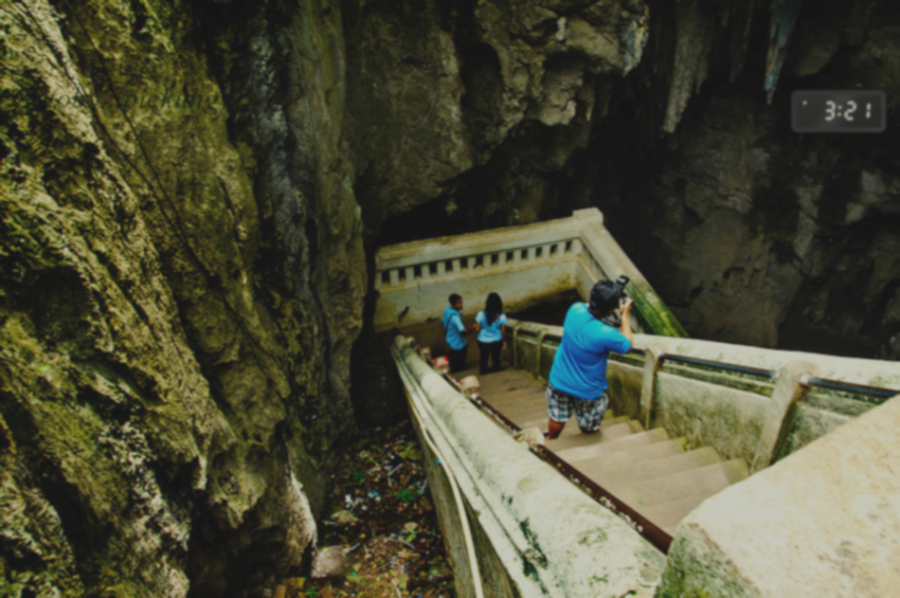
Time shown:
{"hour": 3, "minute": 21}
